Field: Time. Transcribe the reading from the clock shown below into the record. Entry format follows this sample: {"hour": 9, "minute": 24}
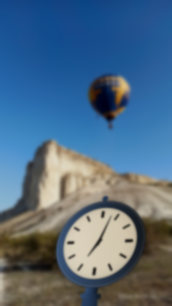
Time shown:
{"hour": 7, "minute": 3}
